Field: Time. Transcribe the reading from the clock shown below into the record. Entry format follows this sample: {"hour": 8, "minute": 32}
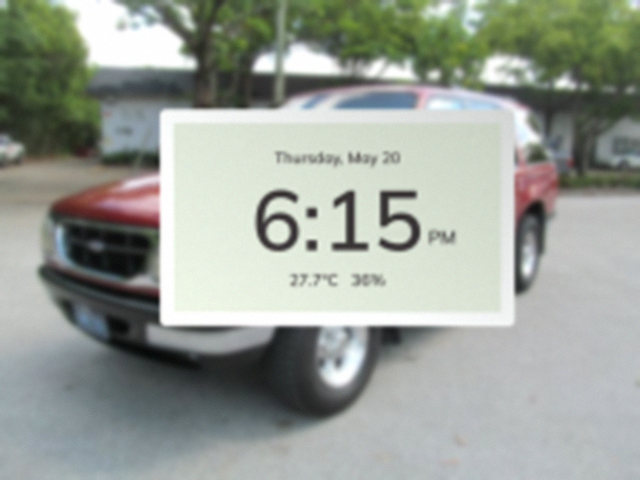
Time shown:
{"hour": 6, "minute": 15}
